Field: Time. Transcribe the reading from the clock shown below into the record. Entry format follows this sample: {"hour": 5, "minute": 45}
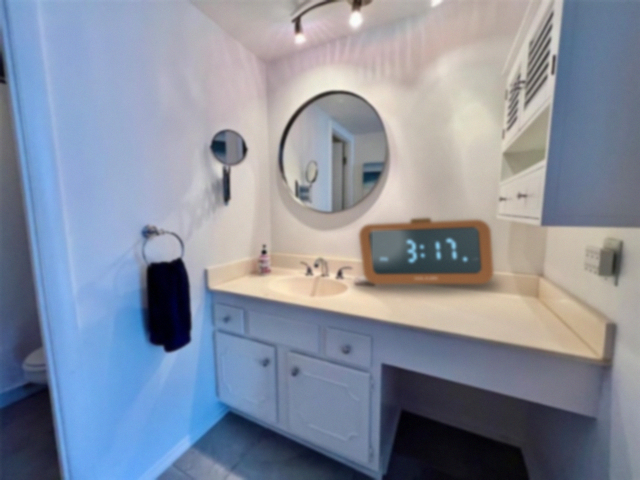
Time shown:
{"hour": 3, "minute": 17}
